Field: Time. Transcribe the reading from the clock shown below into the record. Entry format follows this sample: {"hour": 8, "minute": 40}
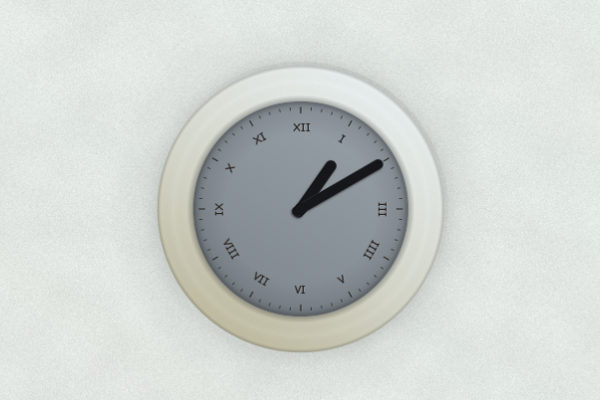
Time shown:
{"hour": 1, "minute": 10}
